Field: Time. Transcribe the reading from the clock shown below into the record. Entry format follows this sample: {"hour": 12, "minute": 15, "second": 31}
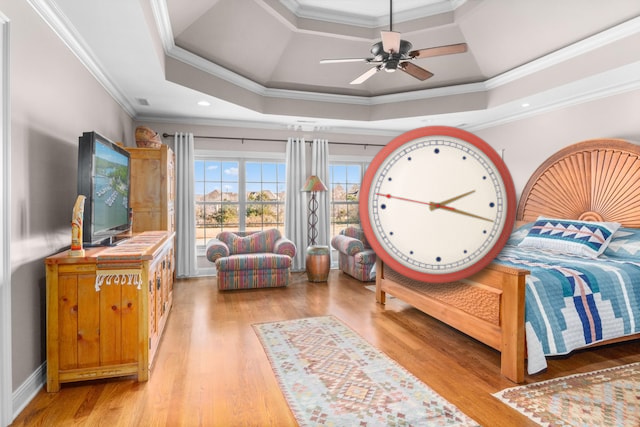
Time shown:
{"hour": 2, "minute": 17, "second": 47}
